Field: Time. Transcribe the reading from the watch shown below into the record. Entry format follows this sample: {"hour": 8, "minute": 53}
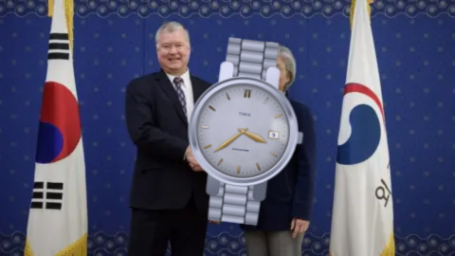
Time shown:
{"hour": 3, "minute": 38}
